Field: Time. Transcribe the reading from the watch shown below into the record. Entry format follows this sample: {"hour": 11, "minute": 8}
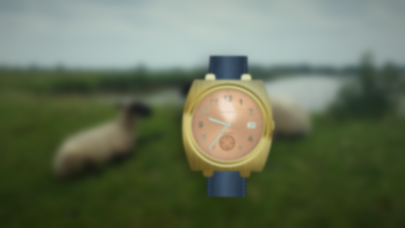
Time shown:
{"hour": 9, "minute": 36}
